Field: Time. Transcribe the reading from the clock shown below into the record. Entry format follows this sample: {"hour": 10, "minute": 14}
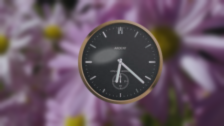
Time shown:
{"hour": 6, "minute": 22}
